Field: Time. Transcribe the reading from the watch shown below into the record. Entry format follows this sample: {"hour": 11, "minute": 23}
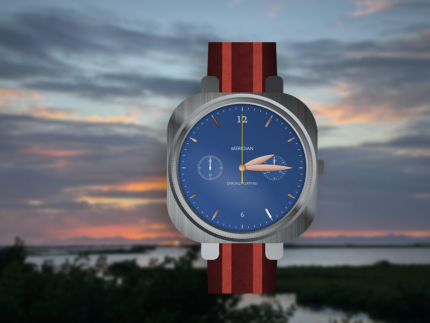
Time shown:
{"hour": 2, "minute": 15}
